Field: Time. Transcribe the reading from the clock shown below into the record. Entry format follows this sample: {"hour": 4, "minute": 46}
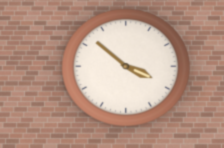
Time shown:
{"hour": 3, "minute": 52}
